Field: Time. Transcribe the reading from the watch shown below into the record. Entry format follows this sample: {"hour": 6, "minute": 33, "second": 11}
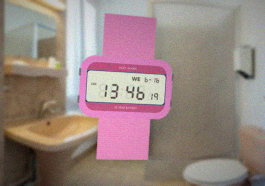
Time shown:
{"hour": 13, "minute": 46, "second": 19}
